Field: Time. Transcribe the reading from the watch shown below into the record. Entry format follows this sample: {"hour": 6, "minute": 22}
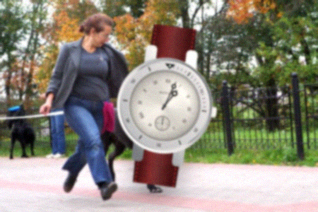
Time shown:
{"hour": 1, "minute": 3}
